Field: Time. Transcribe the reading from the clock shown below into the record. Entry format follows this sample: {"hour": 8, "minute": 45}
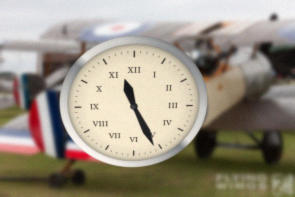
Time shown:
{"hour": 11, "minute": 26}
